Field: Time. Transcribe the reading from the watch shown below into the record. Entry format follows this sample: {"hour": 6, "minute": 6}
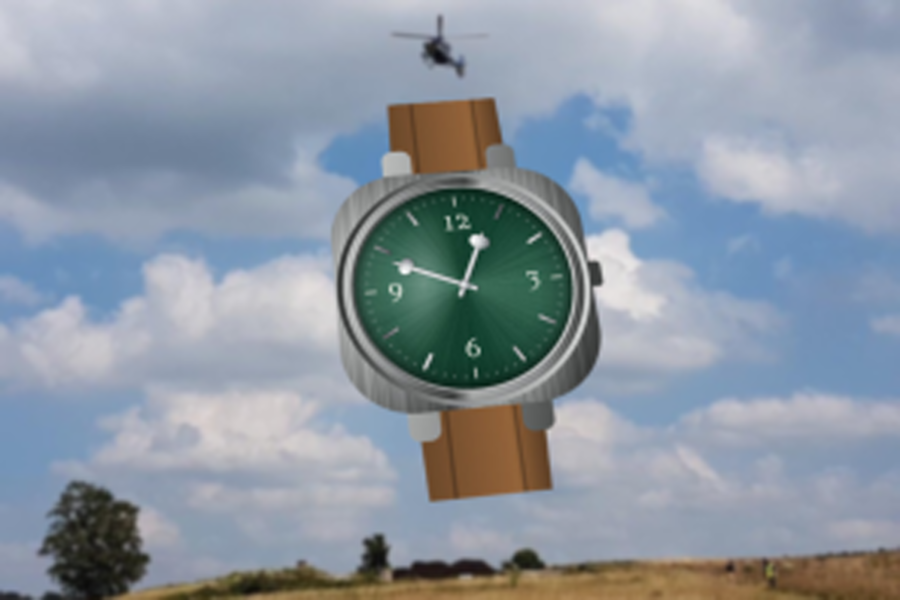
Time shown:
{"hour": 12, "minute": 49}
